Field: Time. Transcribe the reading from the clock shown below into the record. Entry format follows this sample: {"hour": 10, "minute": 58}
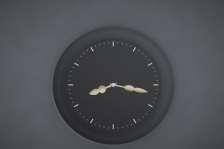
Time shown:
{"hour": 8, "minute": 17}
